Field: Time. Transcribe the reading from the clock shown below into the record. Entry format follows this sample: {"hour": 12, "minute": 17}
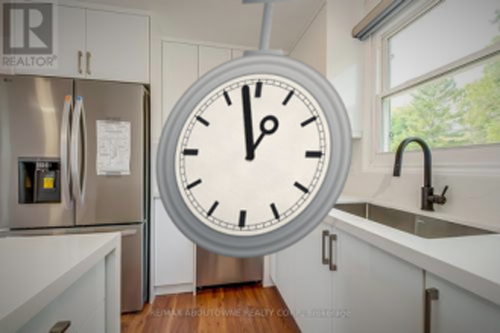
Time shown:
{"hour": 12, "minute": 58}
